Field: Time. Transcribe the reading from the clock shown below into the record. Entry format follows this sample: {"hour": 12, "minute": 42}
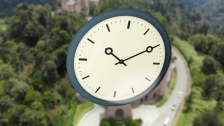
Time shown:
{"hour": 10, "minute": 10}
